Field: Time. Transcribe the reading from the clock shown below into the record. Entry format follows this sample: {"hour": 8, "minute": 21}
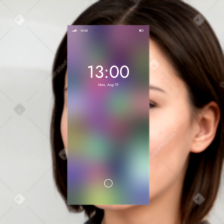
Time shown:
{"hour": 13, "minute": 0}
